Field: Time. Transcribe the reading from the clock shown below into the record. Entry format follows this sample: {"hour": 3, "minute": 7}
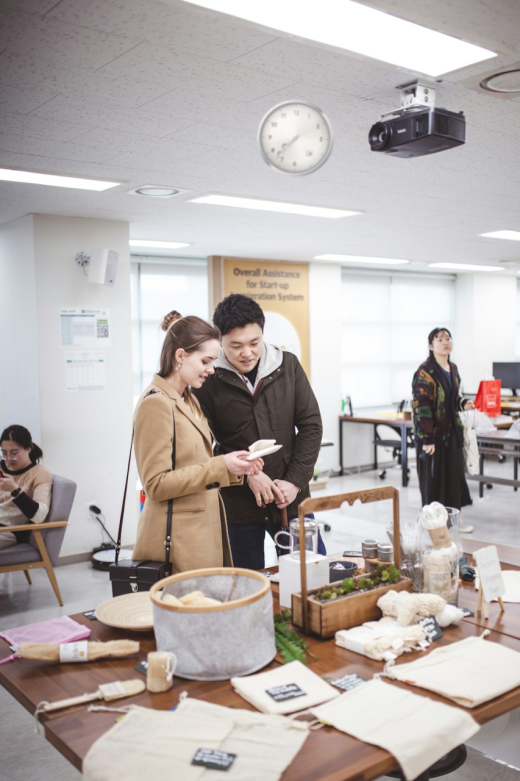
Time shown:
{"hour": 7, "minute": 37}
